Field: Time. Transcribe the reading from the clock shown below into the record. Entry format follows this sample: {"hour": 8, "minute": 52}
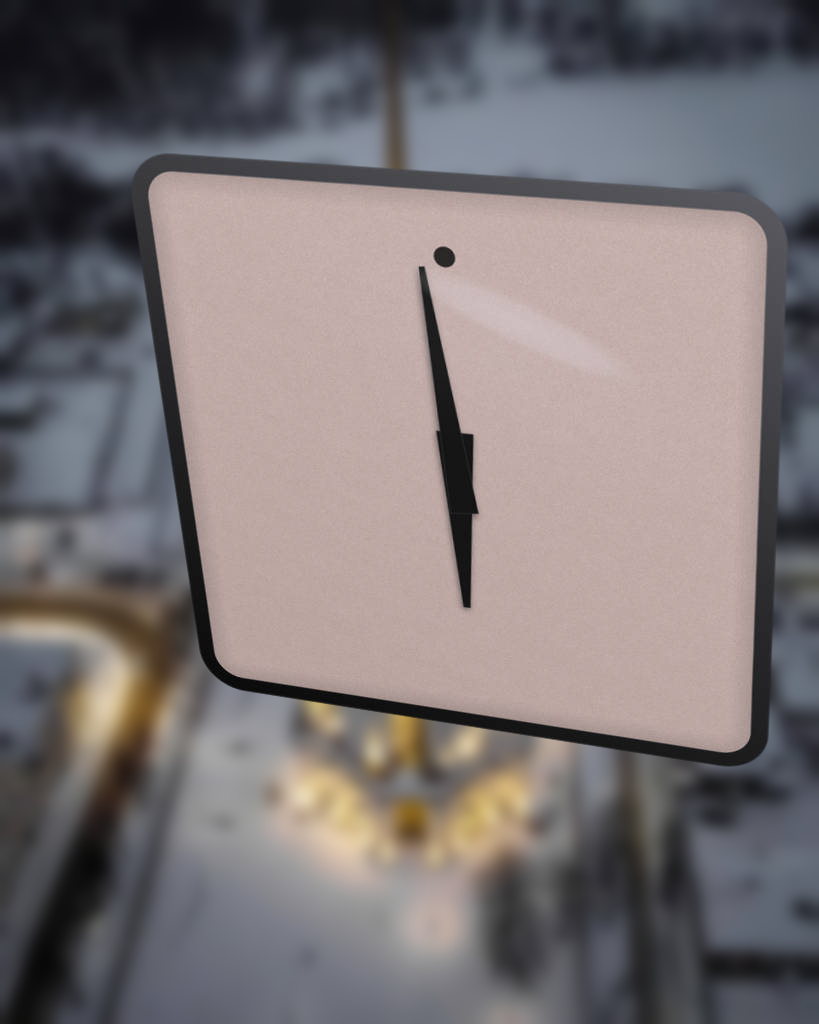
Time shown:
{"hour": 5, "minute": 59}
